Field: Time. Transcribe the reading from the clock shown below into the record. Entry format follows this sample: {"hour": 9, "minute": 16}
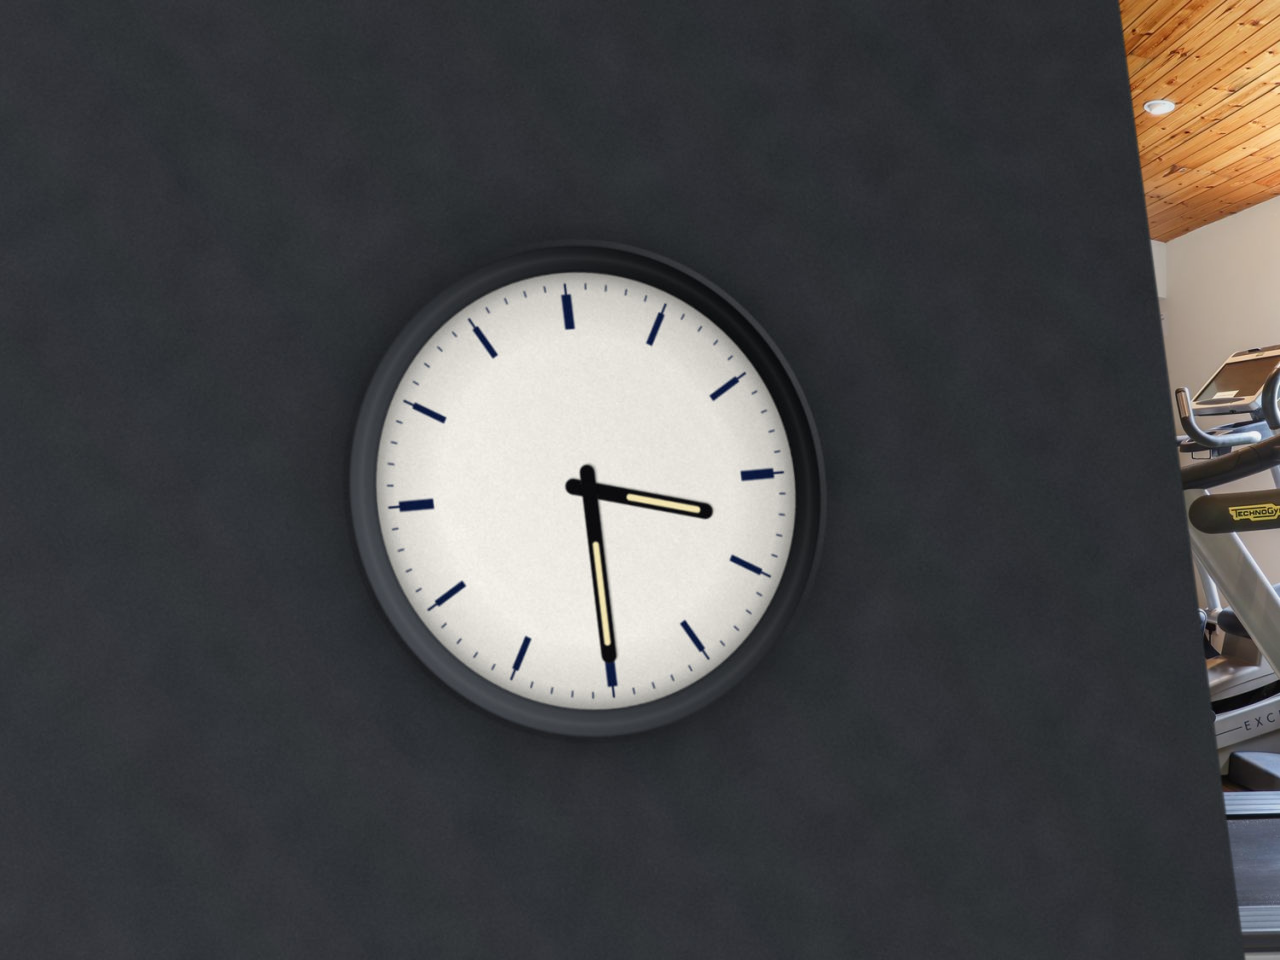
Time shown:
{"hour": 3, "minute": 30}
